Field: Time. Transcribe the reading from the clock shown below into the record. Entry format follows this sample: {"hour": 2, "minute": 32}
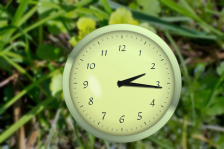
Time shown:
{"hour": 2, "minute": 16}
